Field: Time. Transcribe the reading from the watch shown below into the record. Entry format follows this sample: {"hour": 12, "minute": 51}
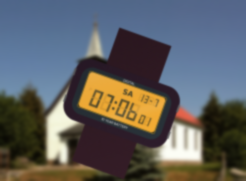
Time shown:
{"hour": 7, "minute": 6}
